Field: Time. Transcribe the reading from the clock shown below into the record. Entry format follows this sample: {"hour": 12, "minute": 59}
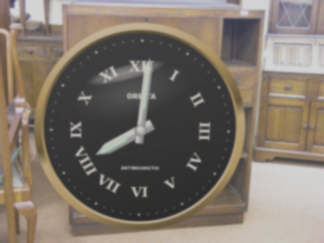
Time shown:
{"hour": 8, "minute": 1}
